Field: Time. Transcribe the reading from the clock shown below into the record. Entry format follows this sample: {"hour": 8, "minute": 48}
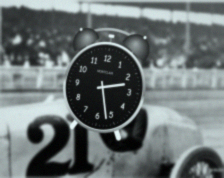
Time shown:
{"hour": 2, "minute": 27}
